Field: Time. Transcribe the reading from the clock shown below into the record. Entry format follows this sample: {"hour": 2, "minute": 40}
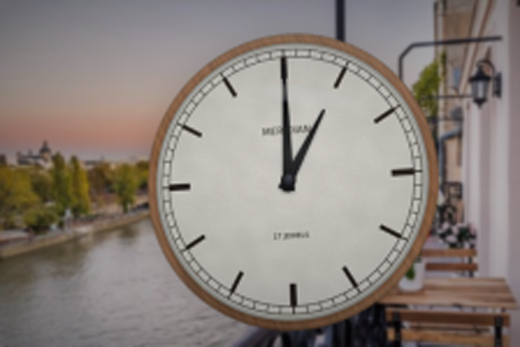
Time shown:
{"hour": 1, "minute": 0}
